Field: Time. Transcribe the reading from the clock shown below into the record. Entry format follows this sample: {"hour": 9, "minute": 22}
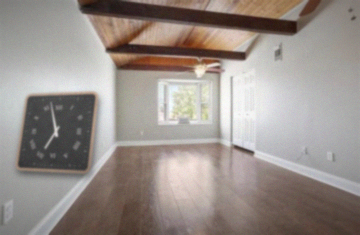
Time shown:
{"hour": 6, "minute": 57}
